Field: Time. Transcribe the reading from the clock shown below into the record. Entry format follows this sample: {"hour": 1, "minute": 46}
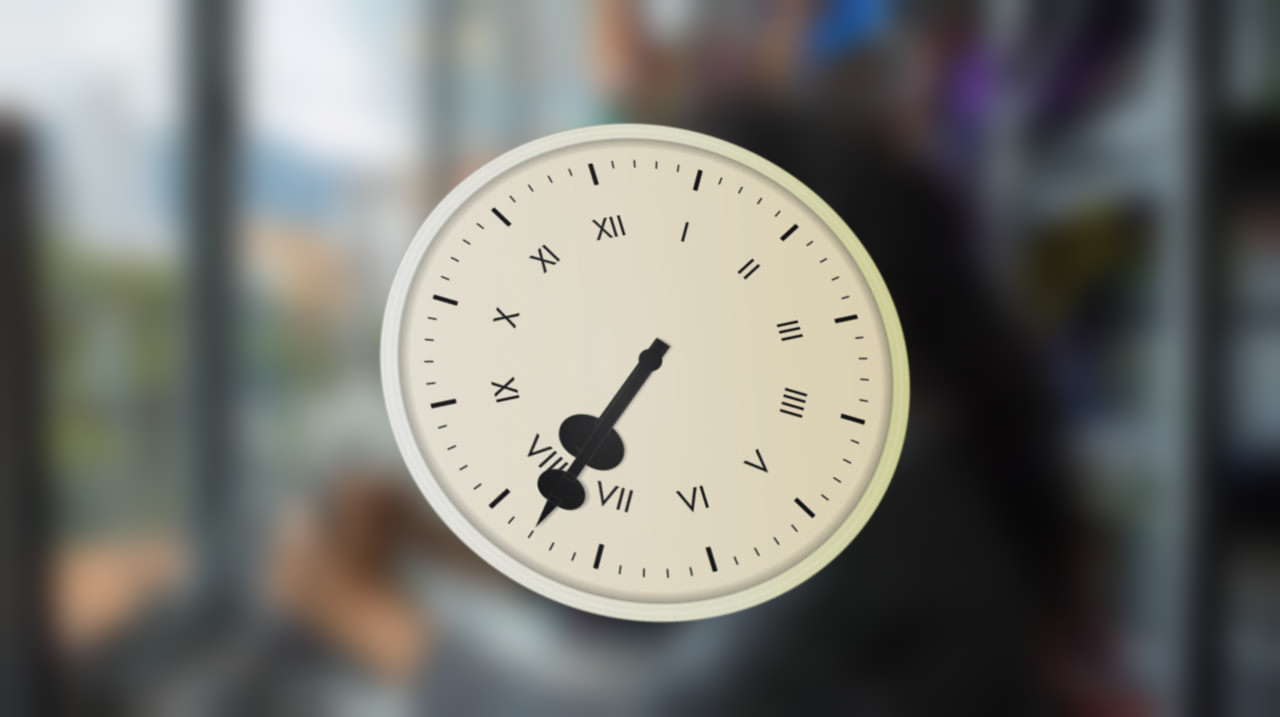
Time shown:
{"hour": 7, "minute": 38}
